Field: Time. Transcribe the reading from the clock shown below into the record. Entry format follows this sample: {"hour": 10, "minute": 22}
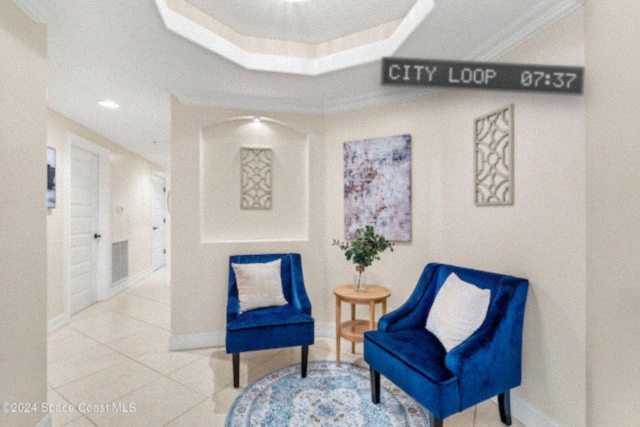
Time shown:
{"hour": 7, "minute": 37}
